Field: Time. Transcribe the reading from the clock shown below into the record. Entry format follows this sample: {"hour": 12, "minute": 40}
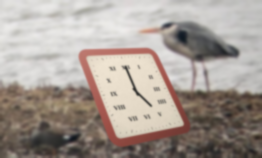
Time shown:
{"hour": 5, "minute": 0}
